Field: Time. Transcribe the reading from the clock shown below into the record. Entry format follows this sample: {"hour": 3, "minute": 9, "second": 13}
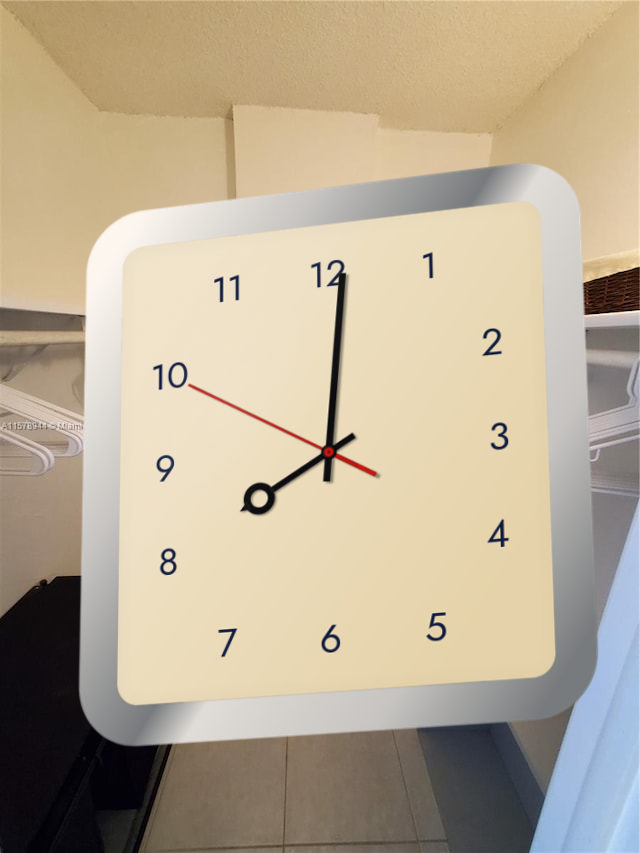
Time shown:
{"hour": 8, "minute": 0, "second": 50}
